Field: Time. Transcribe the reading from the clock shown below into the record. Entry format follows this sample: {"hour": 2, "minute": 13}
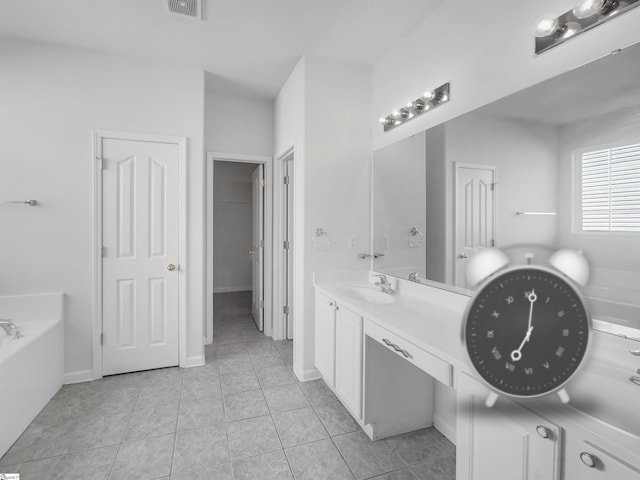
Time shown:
{"hour": 7, "minute": 1}
